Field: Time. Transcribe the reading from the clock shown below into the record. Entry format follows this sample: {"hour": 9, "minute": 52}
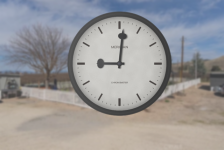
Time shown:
{"hour": 9, "minute": 1}
